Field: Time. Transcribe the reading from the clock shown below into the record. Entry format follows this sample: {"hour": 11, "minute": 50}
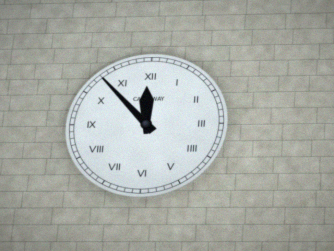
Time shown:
{"hour": 11, "minute": 53}
